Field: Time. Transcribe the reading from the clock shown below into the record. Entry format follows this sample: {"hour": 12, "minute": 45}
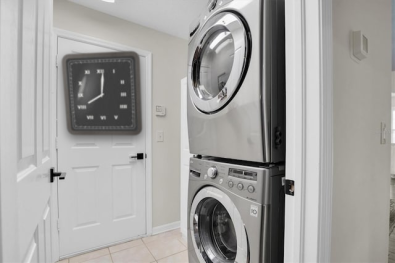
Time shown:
{"hour": 8, "minute": 1}
